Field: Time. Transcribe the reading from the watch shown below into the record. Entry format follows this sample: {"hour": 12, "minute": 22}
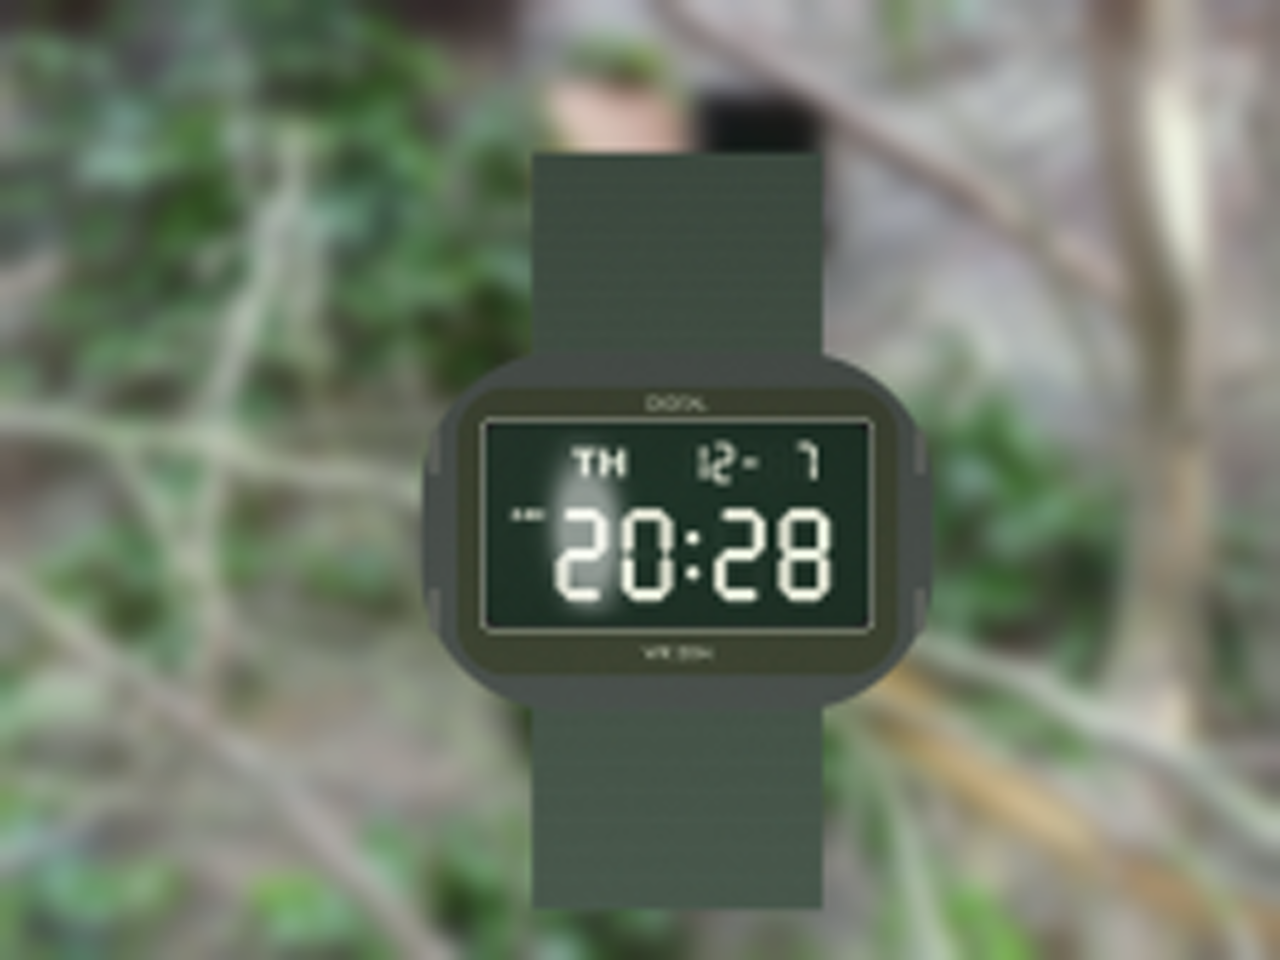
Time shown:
{"hour": 20, "minute": 28}
